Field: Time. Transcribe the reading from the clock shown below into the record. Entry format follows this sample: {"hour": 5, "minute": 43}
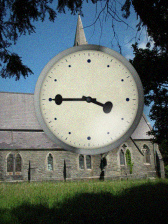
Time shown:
{"hour": 3, "minute": 45}
